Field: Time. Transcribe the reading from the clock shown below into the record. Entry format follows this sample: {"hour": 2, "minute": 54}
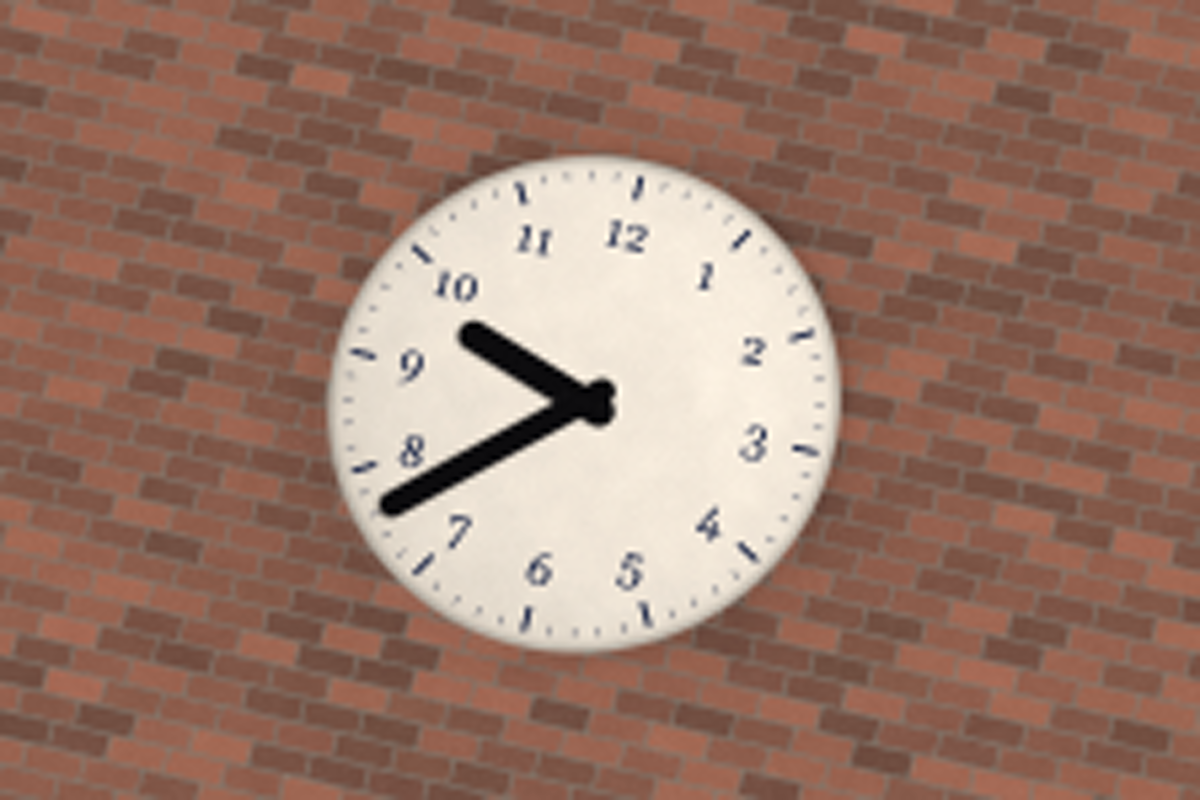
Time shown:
{"hour": 9, "minute": 38}
